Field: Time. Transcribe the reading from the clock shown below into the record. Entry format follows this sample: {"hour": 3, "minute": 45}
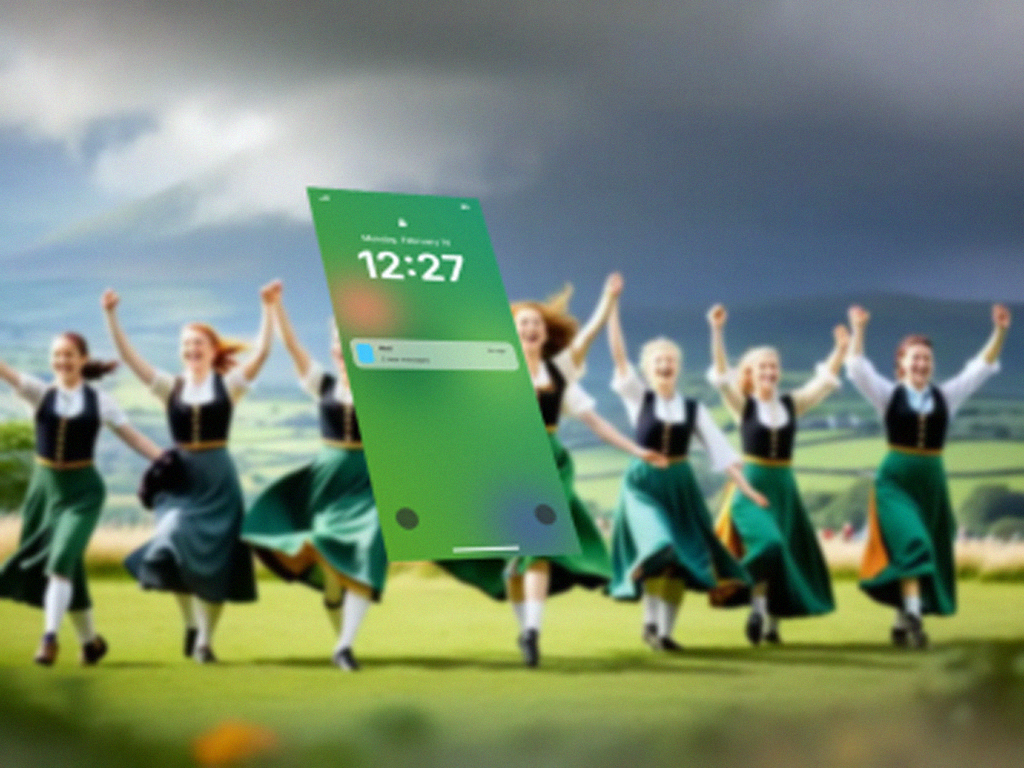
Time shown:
{"hour": 12, "minute": 27}
